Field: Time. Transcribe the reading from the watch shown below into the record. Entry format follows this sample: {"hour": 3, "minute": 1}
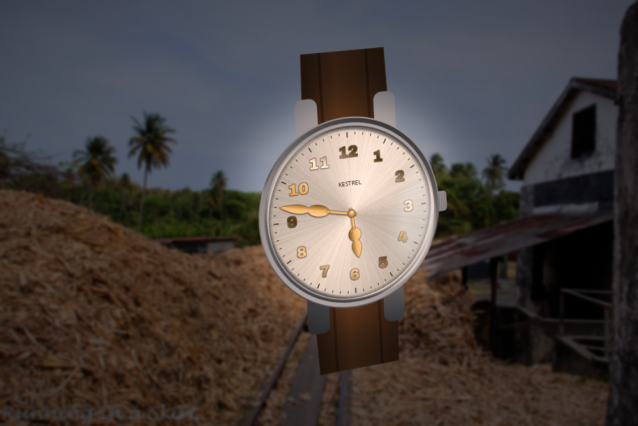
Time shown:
{"hour": 5, "minute": 47}
